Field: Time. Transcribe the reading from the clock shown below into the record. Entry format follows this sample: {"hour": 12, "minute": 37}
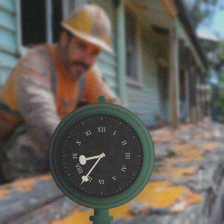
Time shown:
{"hour": 8, "minute": 36}
